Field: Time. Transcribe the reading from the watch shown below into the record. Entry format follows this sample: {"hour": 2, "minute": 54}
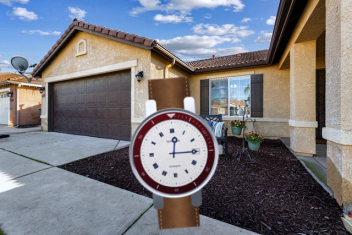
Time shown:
{"hour": 12, "minute": 15}
